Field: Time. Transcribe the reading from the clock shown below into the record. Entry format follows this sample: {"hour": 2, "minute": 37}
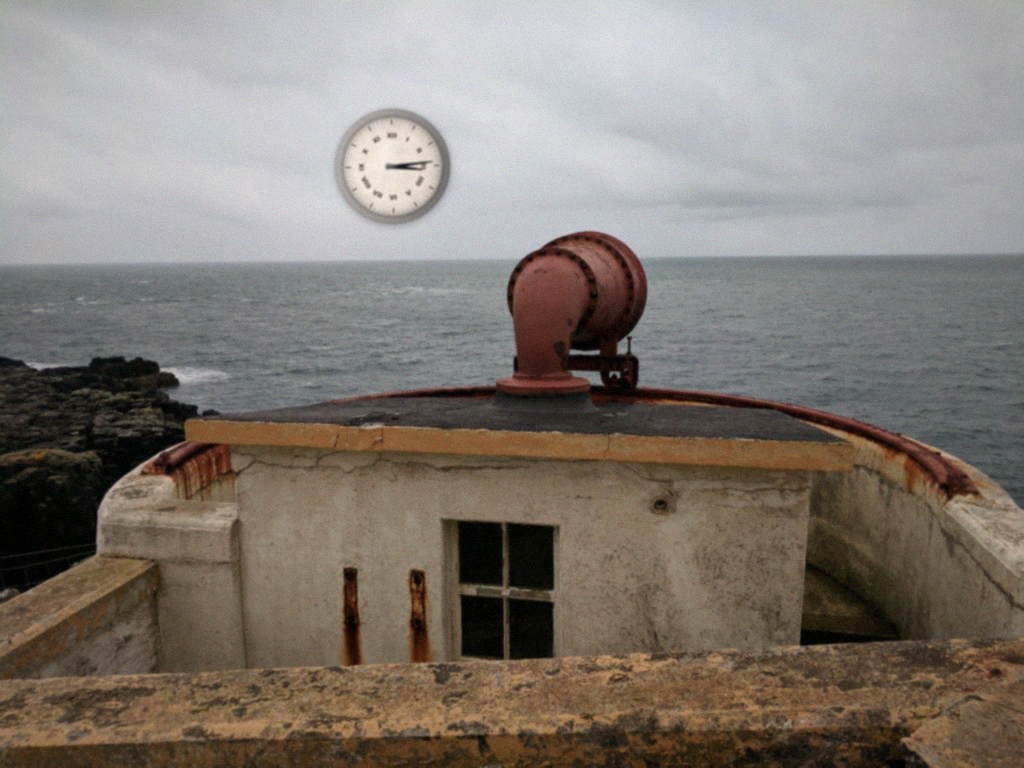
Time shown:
{"hour": 3, "minute": 14}
